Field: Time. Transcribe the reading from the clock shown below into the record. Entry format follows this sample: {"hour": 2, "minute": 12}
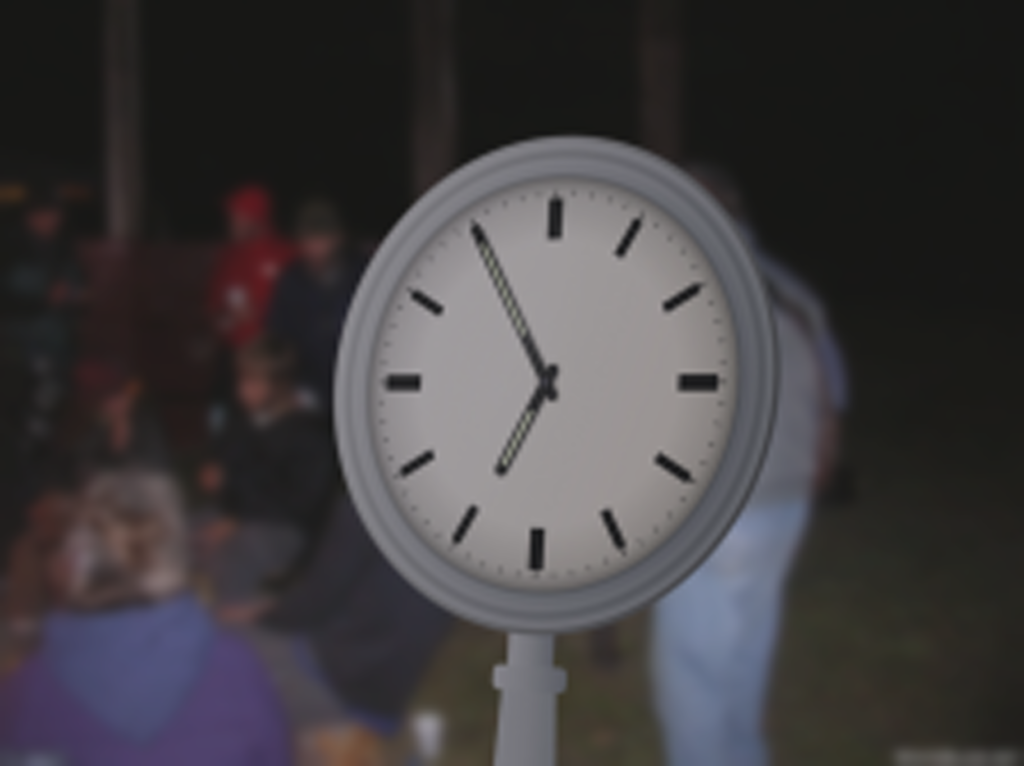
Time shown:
{"hour": 6, "minute": 55}
